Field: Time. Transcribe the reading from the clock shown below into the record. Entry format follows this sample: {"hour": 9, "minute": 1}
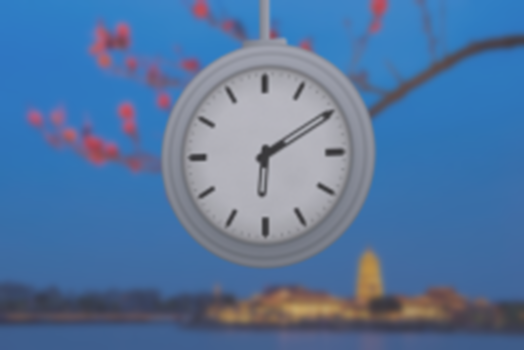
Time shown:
{"hour": 6, "minute": 10}
